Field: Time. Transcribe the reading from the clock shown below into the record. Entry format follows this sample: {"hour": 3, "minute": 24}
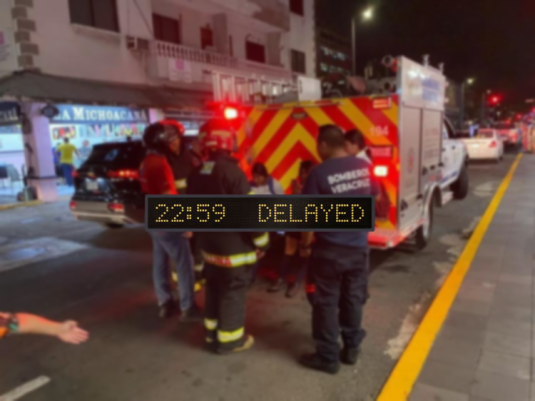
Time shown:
{"hour": 22, "minute": 59}
